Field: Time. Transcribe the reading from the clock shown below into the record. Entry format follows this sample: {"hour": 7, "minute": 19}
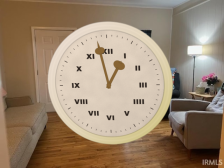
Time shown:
{"hour": 12, "minute": 58}
